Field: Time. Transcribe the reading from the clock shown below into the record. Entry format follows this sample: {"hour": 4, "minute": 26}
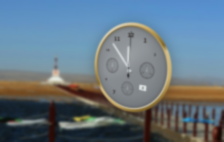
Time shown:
{"hour": 11, "minute": 53}
